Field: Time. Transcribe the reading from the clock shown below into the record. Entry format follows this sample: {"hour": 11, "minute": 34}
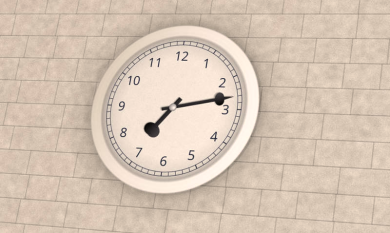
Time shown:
{"hour": 7, "minute": 13}
